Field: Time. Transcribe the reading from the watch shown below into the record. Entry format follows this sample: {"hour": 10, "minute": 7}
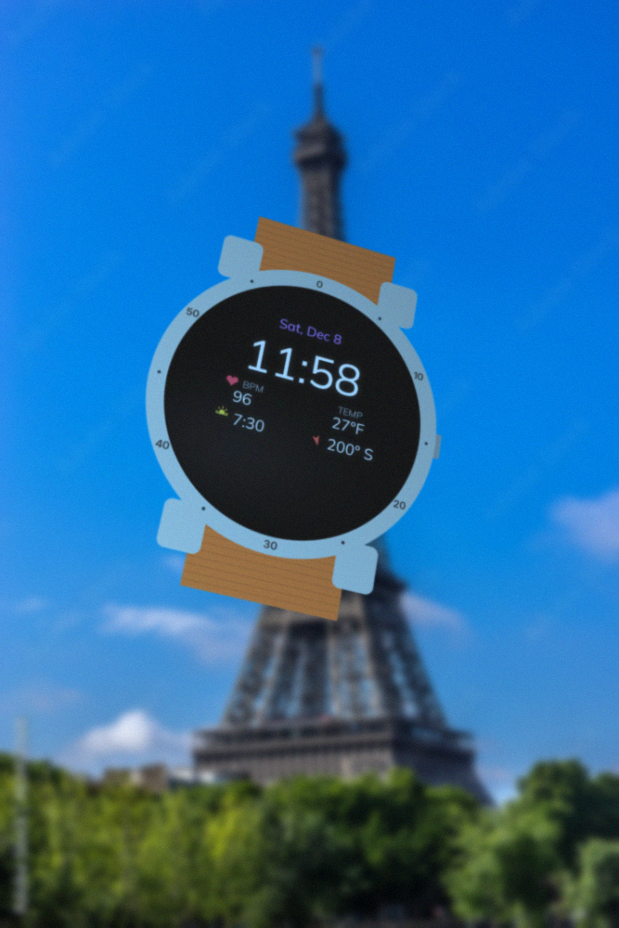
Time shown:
{"hour": 11, "minute": 58}
